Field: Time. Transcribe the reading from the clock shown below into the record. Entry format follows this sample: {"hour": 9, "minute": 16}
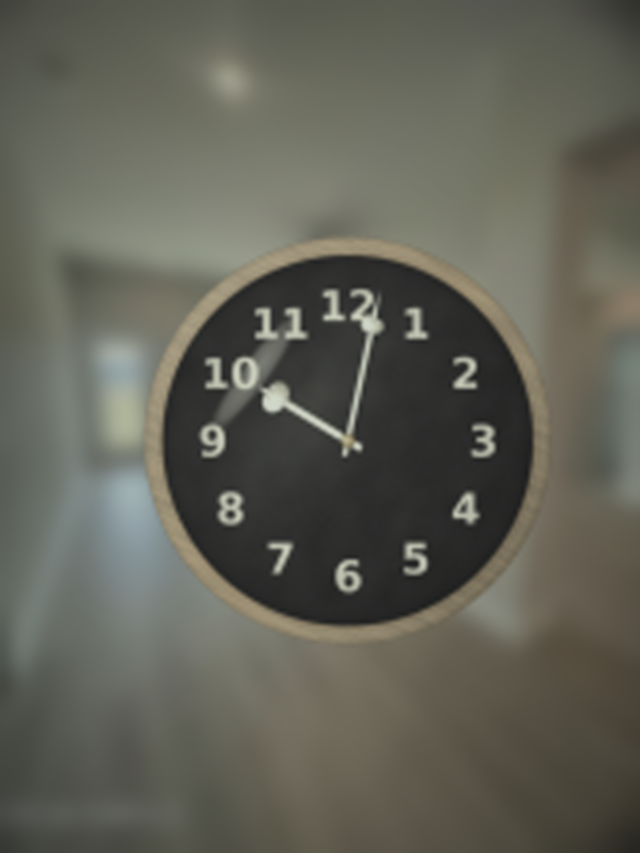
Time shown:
{"hour": 10, "minute": 2}
